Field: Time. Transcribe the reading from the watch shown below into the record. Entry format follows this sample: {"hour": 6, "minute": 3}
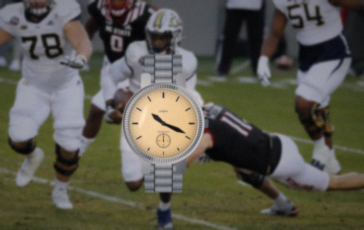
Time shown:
{"hour": 10, "minute": 19}
